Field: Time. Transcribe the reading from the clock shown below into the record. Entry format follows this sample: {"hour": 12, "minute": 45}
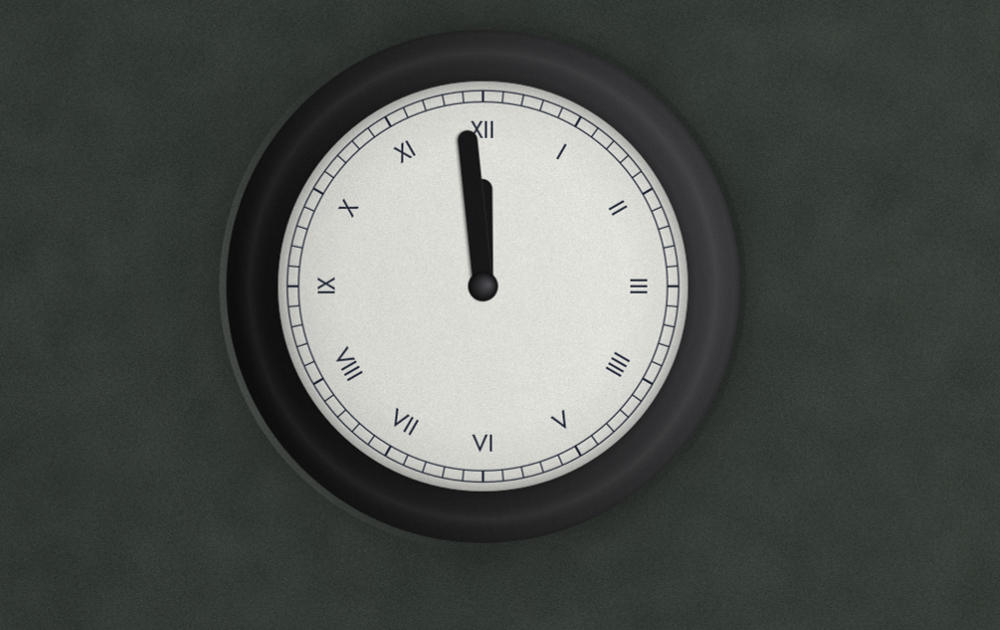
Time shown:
{"hour": 11, "minute": 59}
